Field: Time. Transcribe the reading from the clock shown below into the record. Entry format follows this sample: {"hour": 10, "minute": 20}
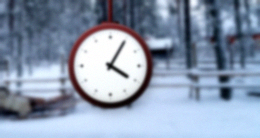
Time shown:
{"hour": 4, "minute": 5}
